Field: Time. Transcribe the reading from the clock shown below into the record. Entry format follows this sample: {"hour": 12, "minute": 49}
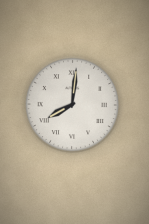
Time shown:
{"hour": 8, "minute": 1}
